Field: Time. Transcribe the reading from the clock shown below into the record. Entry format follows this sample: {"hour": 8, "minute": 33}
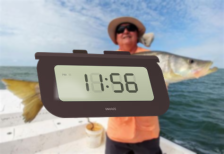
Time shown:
{"hour": 11, "minute": 56}
